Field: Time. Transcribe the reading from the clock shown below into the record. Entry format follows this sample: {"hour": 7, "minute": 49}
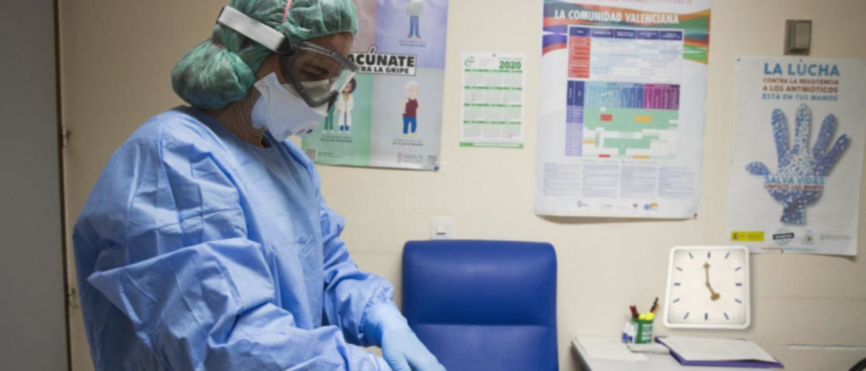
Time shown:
{"hour": 4, "minute": 59}
